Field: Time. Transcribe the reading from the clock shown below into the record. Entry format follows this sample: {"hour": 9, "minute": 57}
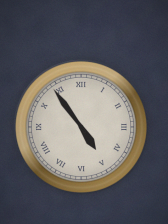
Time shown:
{"hour": 4, "minute": 54}
